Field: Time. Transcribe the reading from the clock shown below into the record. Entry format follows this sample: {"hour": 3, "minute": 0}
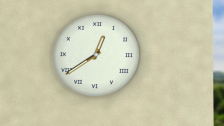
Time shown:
{"hour": 12, "minute": 39}
